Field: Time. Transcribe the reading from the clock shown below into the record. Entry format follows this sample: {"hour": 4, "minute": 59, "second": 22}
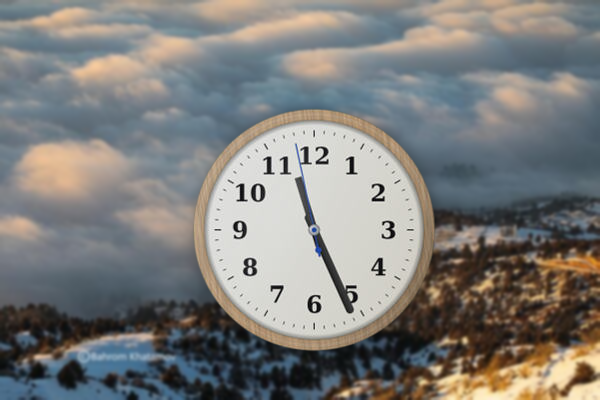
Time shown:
{"hour": 11, "minute": 25, "second": 58}
